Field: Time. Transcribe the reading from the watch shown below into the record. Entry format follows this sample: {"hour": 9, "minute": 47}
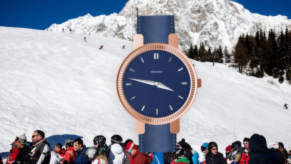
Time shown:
{"hour": 3, "minute": 47}
